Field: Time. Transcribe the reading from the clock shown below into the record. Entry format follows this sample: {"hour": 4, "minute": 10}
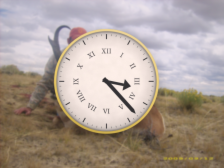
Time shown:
{"hour": 3, "minute": 23}
